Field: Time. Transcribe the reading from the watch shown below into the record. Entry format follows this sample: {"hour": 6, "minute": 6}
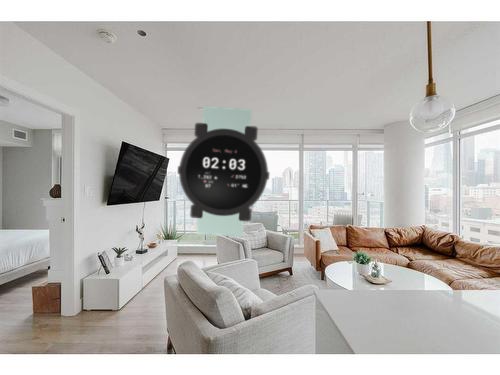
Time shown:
{"hour": 2, "minute": 3}
